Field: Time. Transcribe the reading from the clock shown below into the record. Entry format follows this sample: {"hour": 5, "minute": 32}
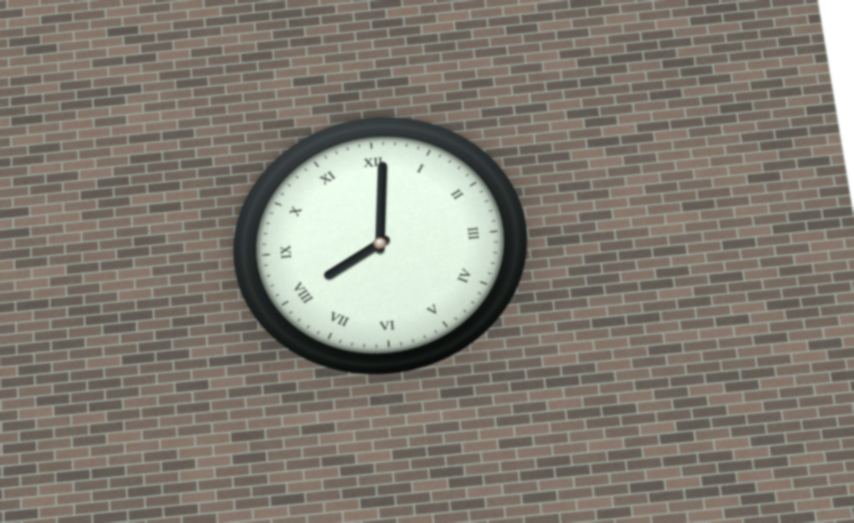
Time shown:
{"hour": 8, "minute": 1}
